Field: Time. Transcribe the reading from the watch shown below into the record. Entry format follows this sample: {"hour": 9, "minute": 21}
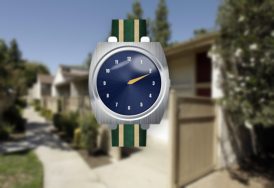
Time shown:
{"hour": 2, "minute": 11}
